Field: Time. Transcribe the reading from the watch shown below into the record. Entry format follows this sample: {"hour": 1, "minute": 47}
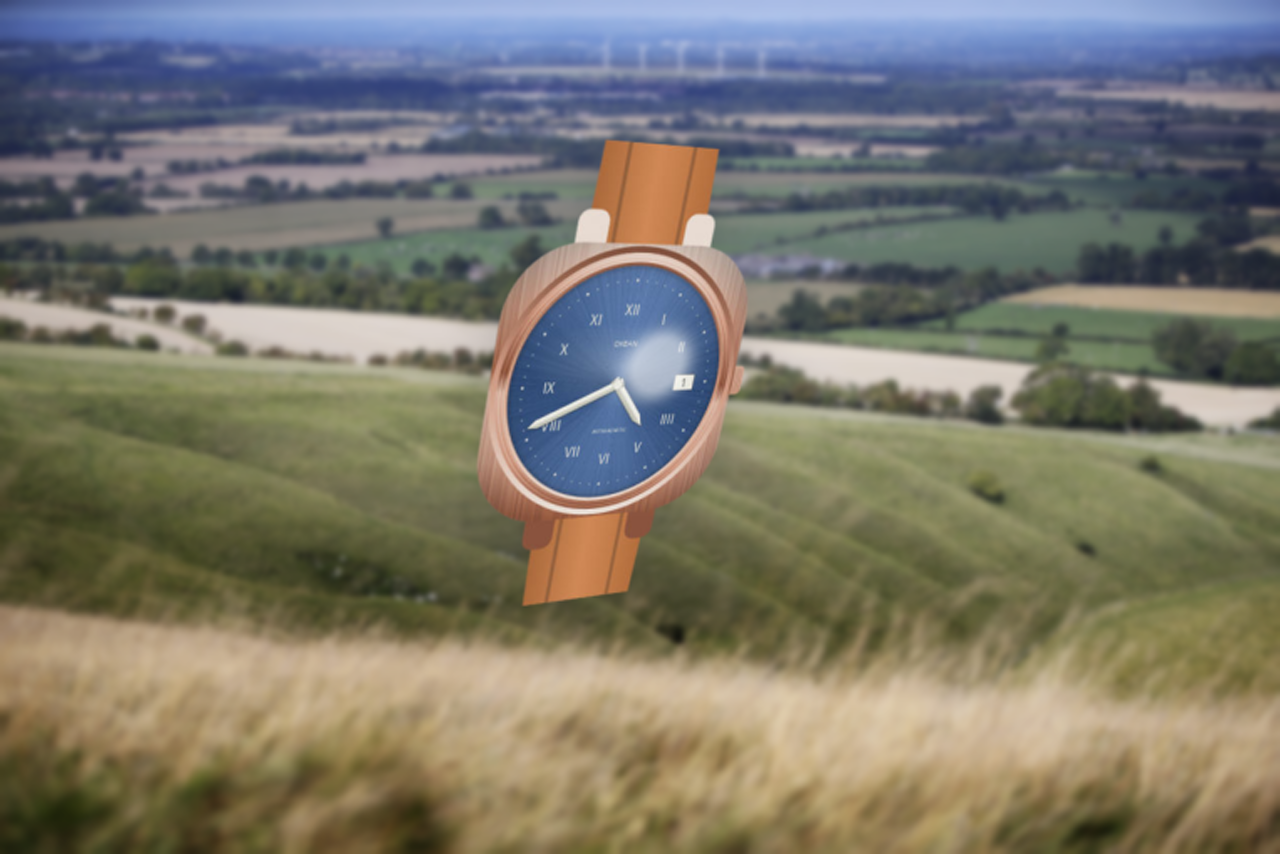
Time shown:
{"hour": 4, "minute": 41}
